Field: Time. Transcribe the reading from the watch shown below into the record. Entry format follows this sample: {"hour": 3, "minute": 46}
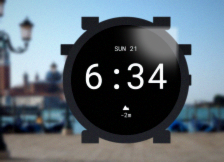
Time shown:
{"hour": 6, "minute": 34}
